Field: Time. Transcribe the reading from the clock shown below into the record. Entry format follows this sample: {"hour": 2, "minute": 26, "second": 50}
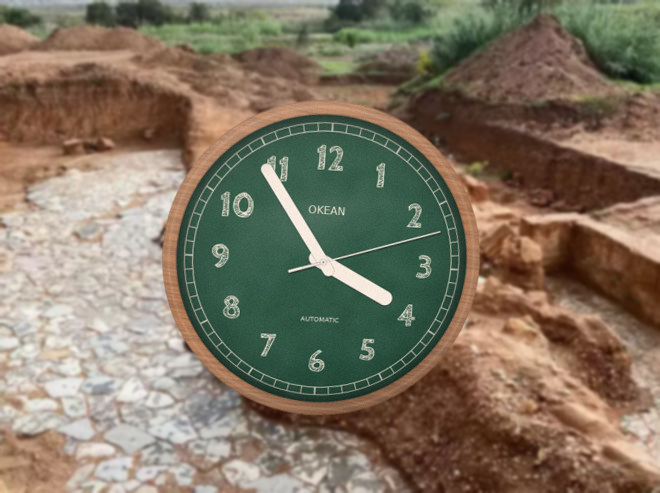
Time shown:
{"hour": 3, "minute": 54, "second": 12}
